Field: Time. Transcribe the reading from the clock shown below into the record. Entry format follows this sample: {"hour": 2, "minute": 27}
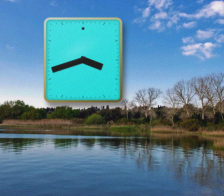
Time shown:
{"hour": 3, "minute": 42}
